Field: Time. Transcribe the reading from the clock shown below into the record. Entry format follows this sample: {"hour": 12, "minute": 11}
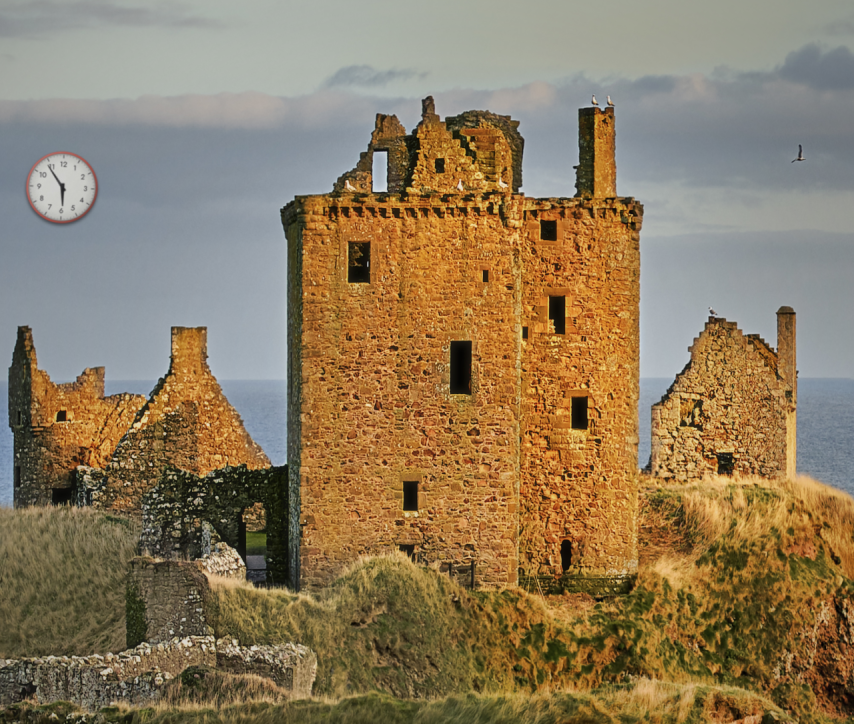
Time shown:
{"hour": 5, "minute": 54}
